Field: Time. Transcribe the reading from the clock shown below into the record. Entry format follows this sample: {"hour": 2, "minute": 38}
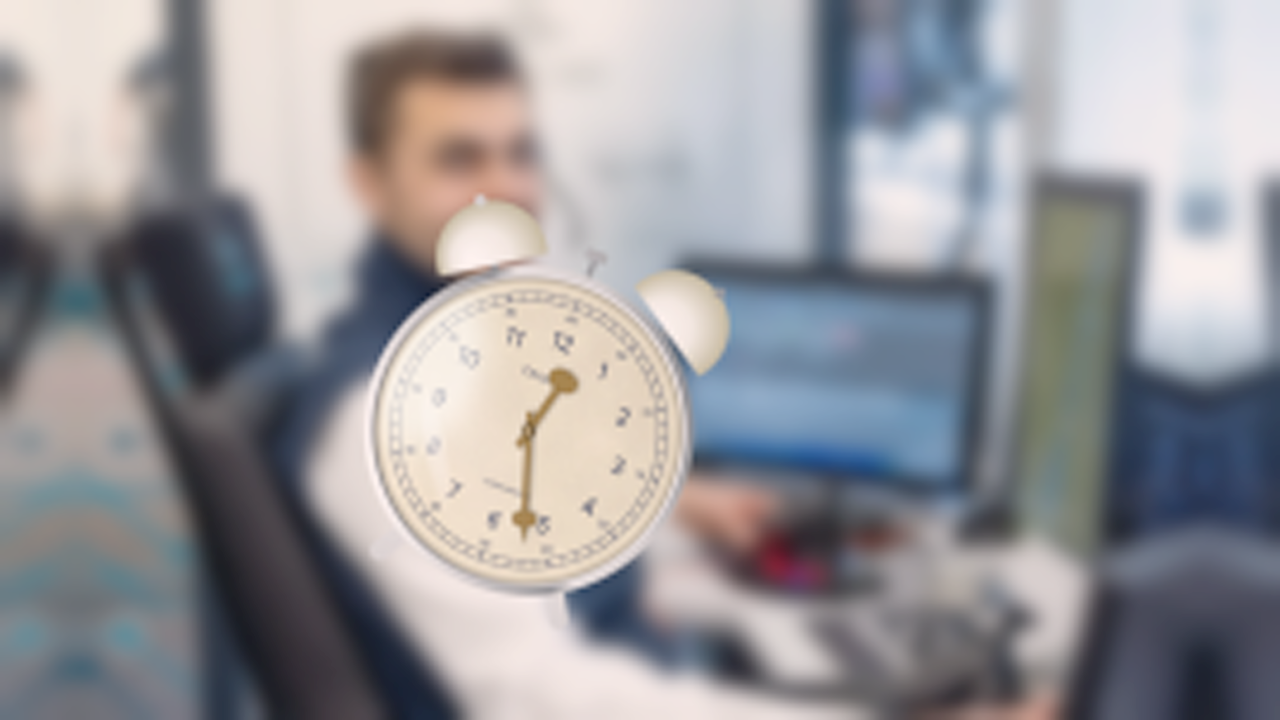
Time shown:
{"hour": 12, "minute": 27}
